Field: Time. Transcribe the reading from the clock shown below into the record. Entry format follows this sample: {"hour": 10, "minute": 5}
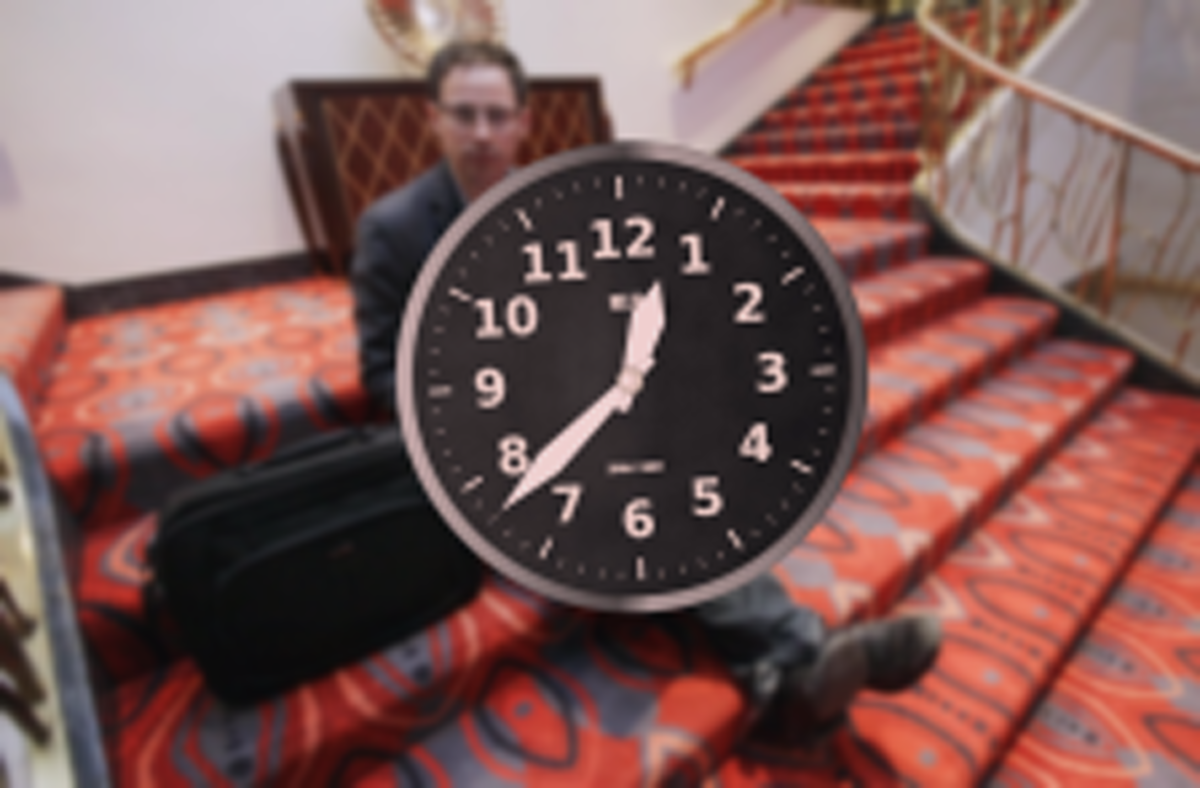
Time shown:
{"hour": 12, "minute": 38}
